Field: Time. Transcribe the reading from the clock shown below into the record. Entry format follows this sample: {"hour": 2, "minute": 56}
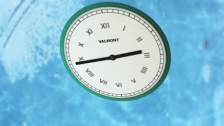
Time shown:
{"hour": 2, "minute": 44}
